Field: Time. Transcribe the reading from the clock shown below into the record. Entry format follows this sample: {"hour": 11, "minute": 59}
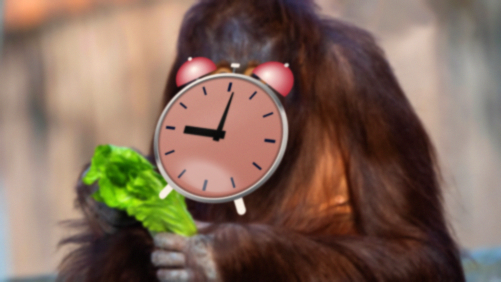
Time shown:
{"hour": 9, "minute": 1}
